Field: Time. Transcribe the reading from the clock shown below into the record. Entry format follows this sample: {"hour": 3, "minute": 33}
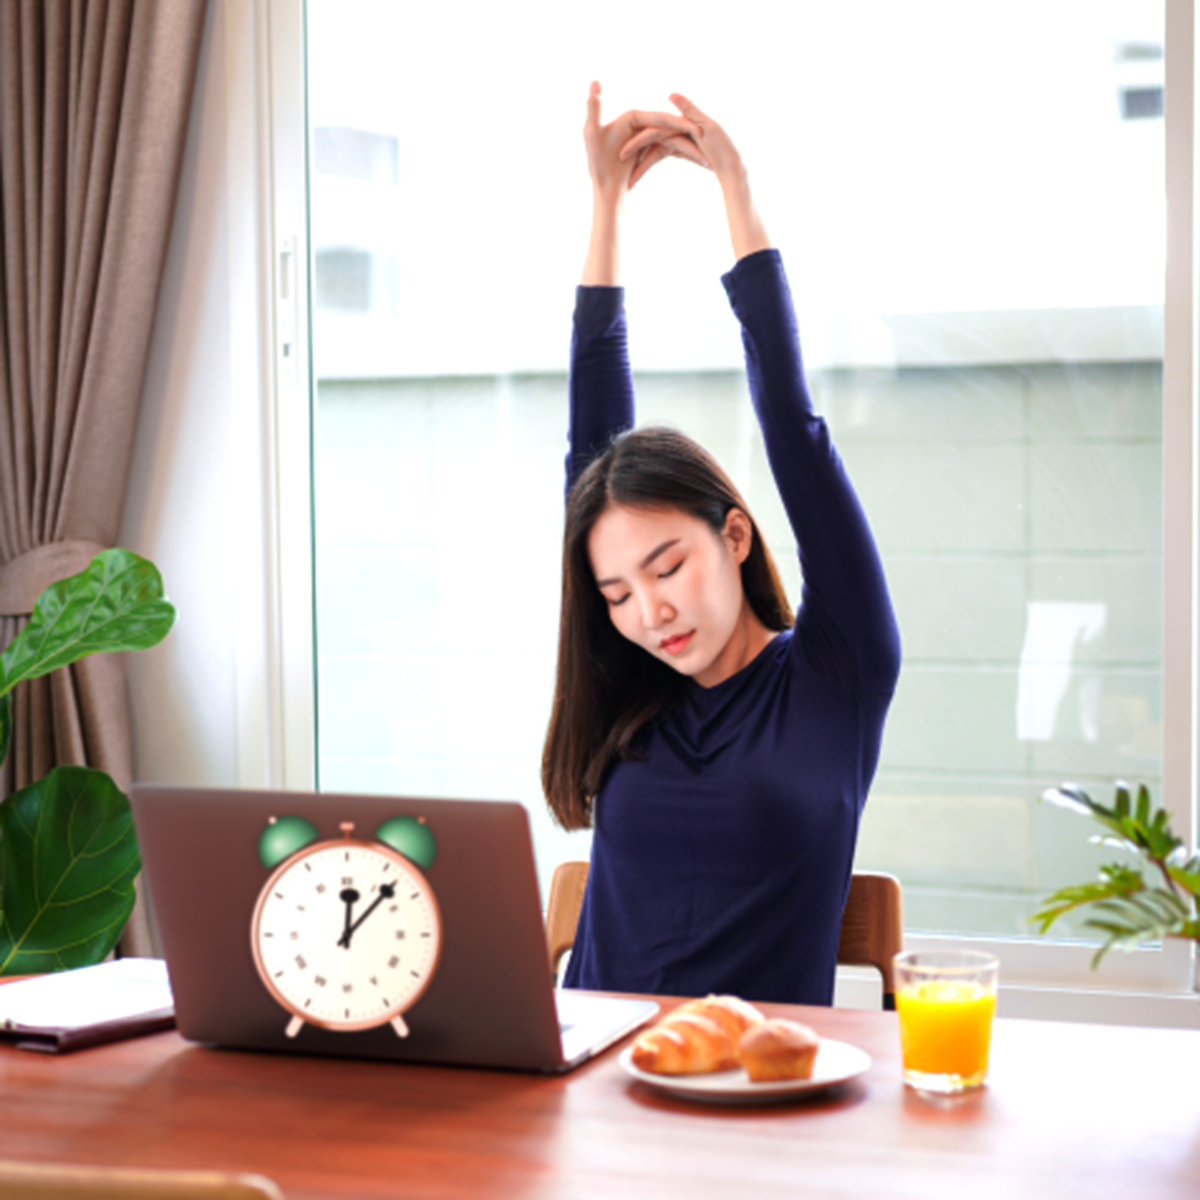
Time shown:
{"hour": 12, "minute": 7}
